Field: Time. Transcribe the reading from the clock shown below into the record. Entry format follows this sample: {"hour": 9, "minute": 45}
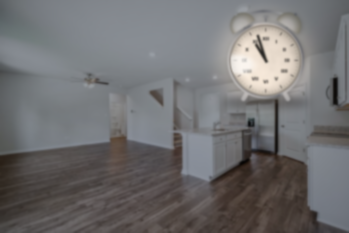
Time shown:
{"hour": 10, "minute": 57}
